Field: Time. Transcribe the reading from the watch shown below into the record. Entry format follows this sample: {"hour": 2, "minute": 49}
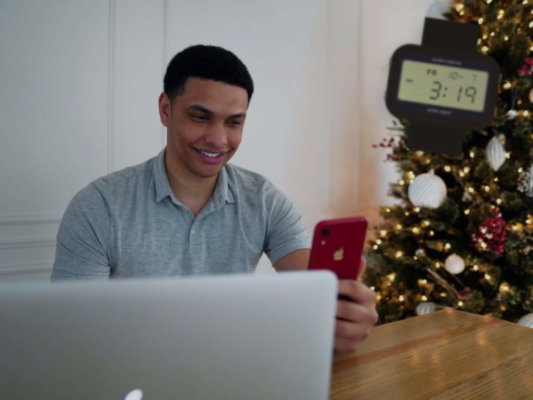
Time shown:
{"hour": 3, "minute": 19}
